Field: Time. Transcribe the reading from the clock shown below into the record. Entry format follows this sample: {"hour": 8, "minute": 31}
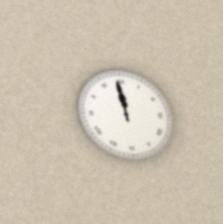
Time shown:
{"hour": 11, "minute": 59}
